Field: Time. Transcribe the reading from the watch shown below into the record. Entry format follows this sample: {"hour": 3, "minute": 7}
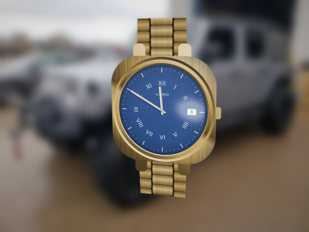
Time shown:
{"hour": 11, "minute": 50}
